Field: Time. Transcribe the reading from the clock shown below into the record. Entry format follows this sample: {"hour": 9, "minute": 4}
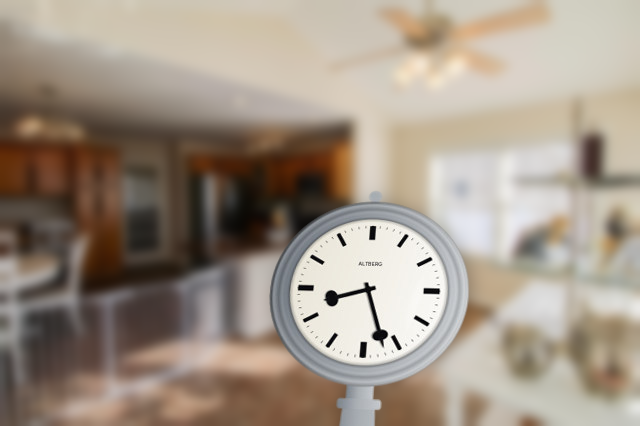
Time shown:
{"hour": 8, "minute": 27}
